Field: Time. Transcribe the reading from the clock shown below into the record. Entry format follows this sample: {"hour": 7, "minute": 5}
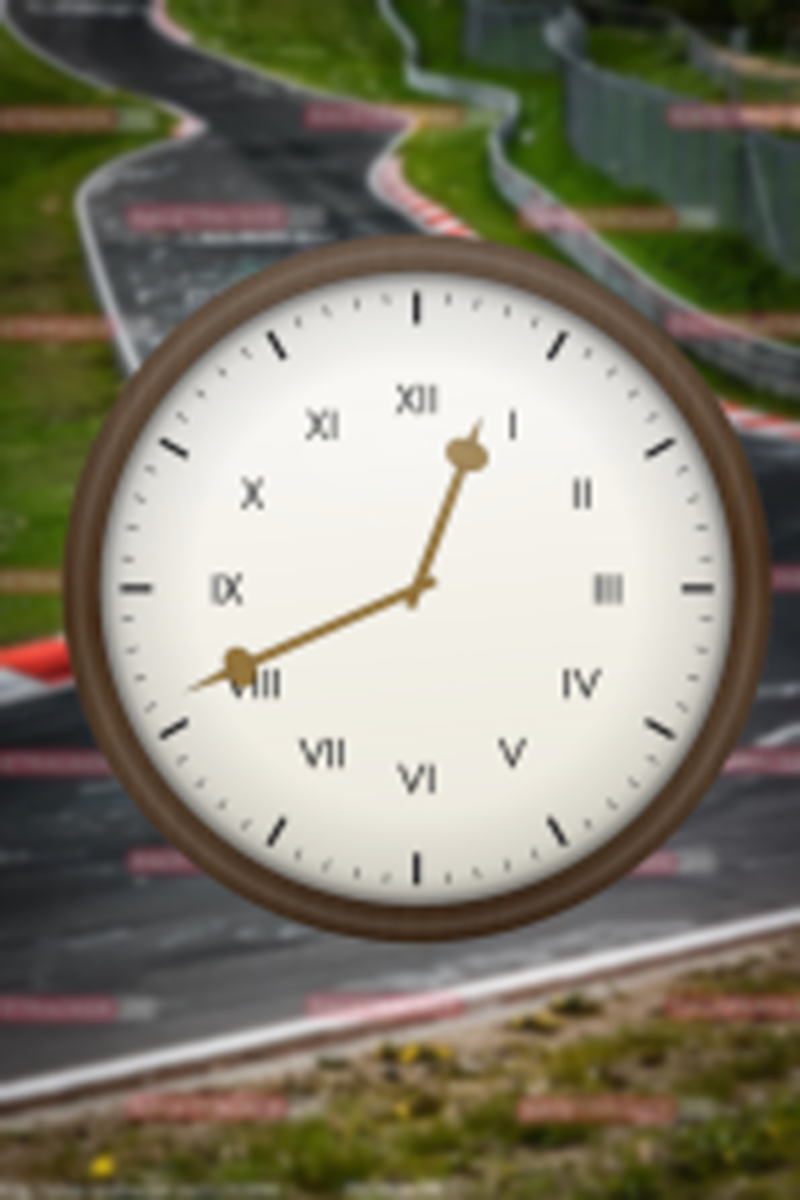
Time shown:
{"hour": 12, "minute": 41}
